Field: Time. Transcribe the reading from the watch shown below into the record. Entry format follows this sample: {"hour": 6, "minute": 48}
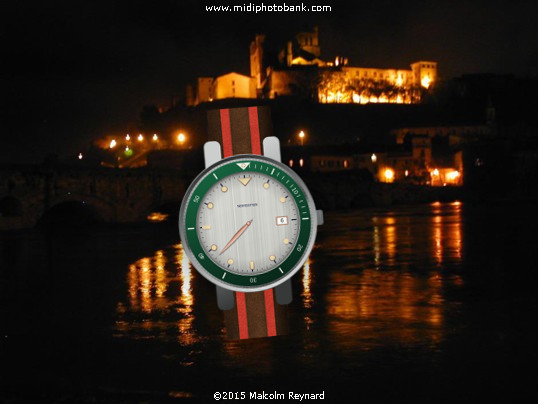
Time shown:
{"hour": 7, "minute": 38}
